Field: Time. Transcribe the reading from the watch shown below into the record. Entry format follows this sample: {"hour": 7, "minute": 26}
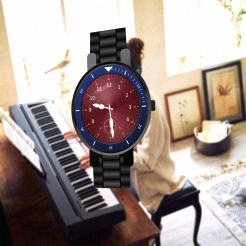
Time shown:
{"hour": 9, "minute": 29}
